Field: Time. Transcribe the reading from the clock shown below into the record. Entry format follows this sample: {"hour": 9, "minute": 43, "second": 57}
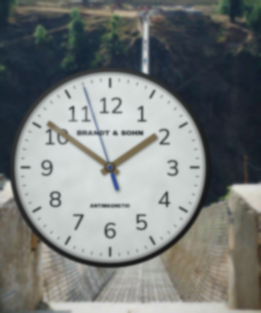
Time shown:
{"hour": 1, "minute": 50, "second": 57}
